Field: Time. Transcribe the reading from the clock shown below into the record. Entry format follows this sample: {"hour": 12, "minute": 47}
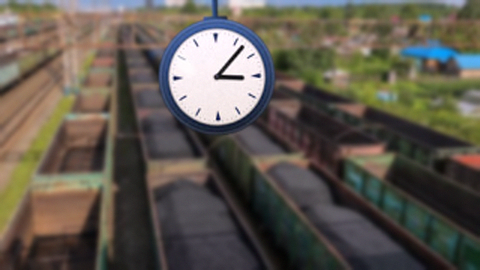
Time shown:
{"hour": 3, "minute": 7}
